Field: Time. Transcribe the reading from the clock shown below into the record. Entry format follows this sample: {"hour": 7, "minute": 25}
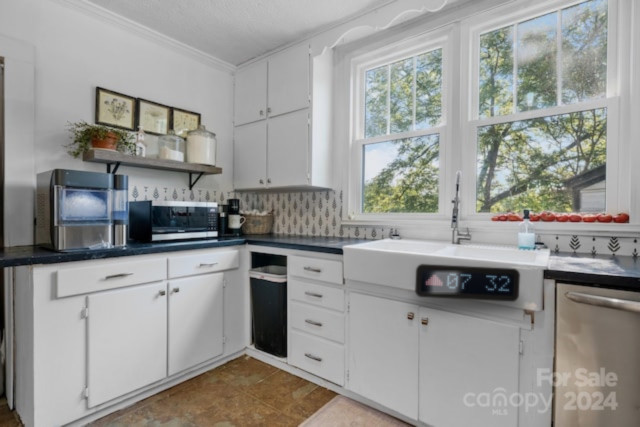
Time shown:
{"hour": 7, "minute": 32}
